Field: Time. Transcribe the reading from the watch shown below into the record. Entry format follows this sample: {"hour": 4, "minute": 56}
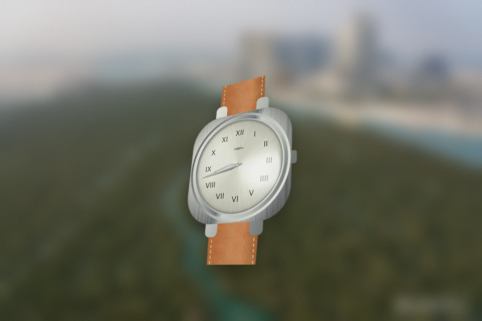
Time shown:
{"hour": 8, "minute": 43}
